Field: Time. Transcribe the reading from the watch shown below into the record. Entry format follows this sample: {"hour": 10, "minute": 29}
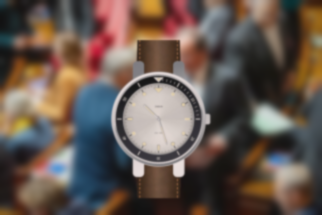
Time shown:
{"hour": 10, "minute": 27}
